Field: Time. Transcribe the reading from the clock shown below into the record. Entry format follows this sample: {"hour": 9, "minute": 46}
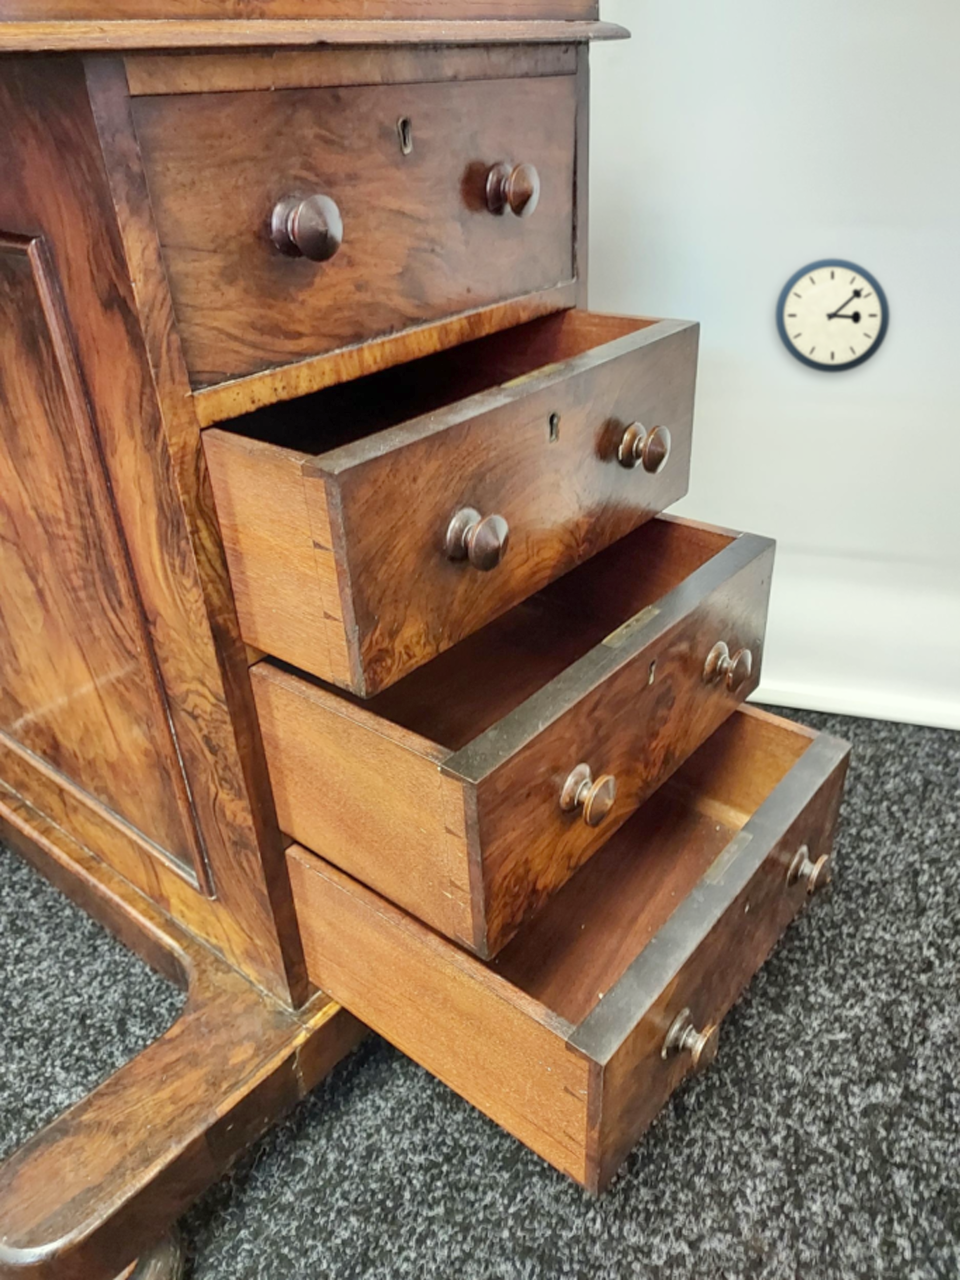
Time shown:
{"hour": 3, "minute": 8}
